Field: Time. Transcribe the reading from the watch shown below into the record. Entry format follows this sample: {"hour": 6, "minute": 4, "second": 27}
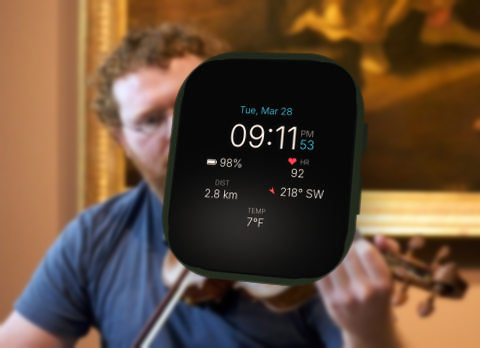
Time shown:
{"hour": 9, "minute": 11, "second": 53}
